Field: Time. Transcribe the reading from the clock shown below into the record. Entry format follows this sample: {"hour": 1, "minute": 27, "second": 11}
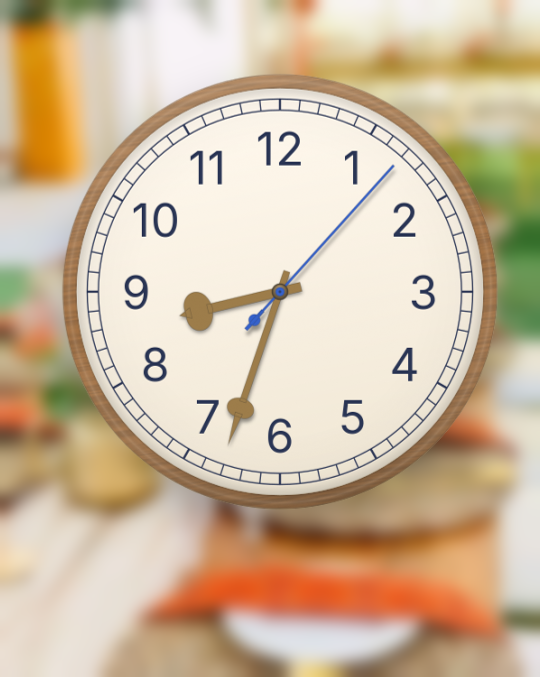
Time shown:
{"hour": 8, "minute": 33, "second": 7}
